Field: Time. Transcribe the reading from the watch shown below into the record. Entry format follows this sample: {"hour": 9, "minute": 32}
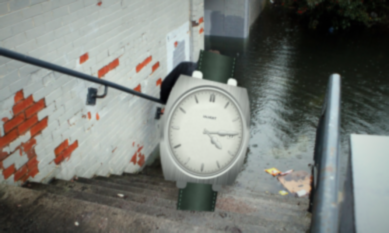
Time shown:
{"hour": 4, "minute": 14}
